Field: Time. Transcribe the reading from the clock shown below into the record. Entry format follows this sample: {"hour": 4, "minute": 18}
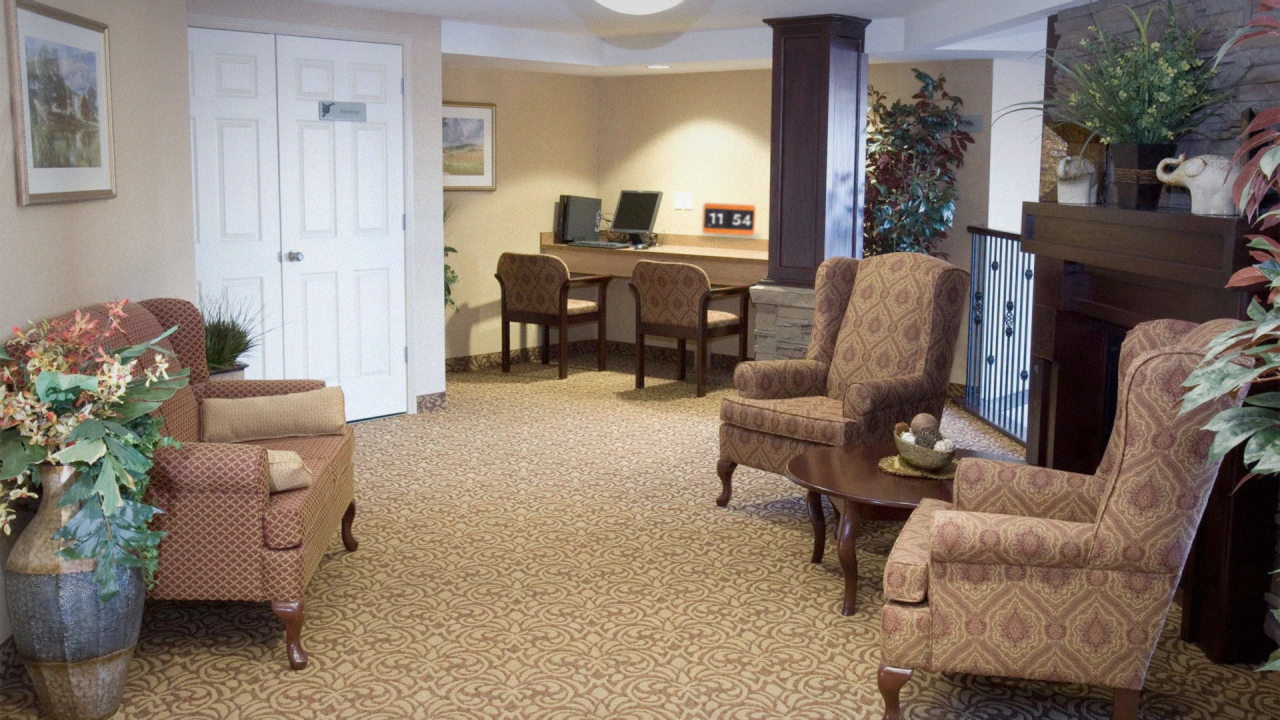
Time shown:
{"hour": 11, "minute": 54}
